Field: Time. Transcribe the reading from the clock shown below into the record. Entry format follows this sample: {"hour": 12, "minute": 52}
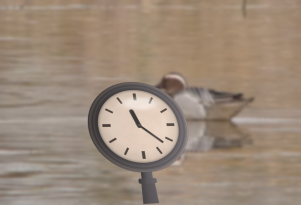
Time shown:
{"hour": 11, "minute": 22}
